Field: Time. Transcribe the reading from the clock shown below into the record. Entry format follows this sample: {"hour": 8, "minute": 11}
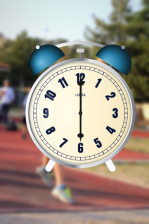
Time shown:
{"hour": 6, "minute": 0}
